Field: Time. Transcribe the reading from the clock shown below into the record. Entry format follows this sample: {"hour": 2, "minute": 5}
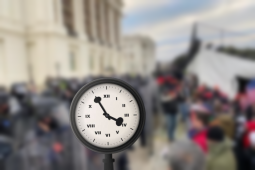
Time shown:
{"hour": 3, "minute": 55}
